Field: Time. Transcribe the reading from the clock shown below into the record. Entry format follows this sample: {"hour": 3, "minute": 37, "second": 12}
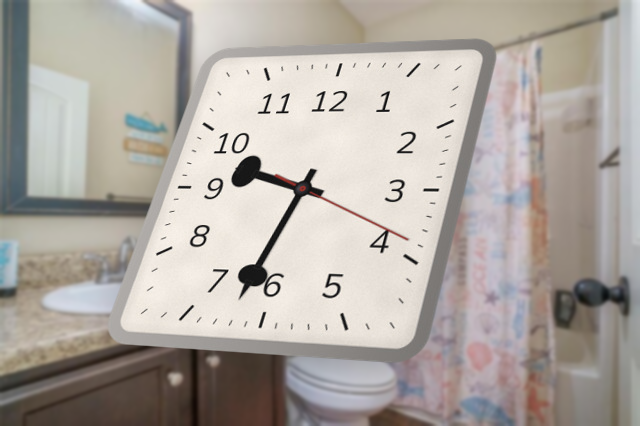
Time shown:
{"hour": 9, "minute": 32, "second": 19}
